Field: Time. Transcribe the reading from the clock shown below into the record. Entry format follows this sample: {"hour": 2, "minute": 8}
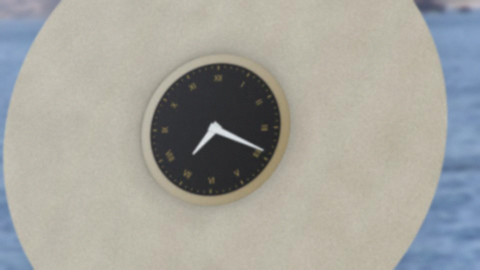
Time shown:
{"hour": 7, "minute": 19}
